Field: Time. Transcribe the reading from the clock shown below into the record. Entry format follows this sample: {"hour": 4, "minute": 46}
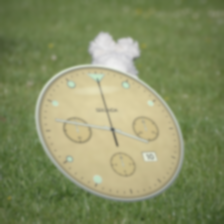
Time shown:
{"hour": 3, "minute": 47}
